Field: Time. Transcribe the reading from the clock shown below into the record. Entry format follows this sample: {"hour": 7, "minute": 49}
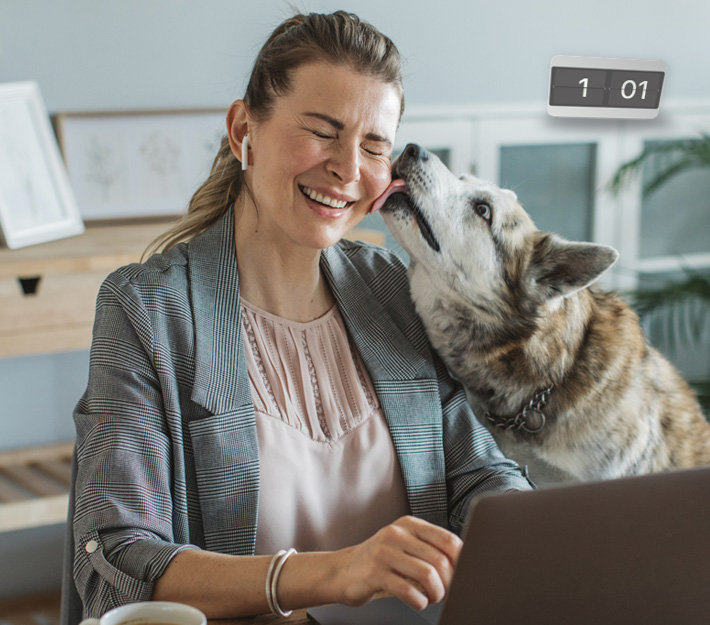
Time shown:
{"hour": 1, "minute": 1}
